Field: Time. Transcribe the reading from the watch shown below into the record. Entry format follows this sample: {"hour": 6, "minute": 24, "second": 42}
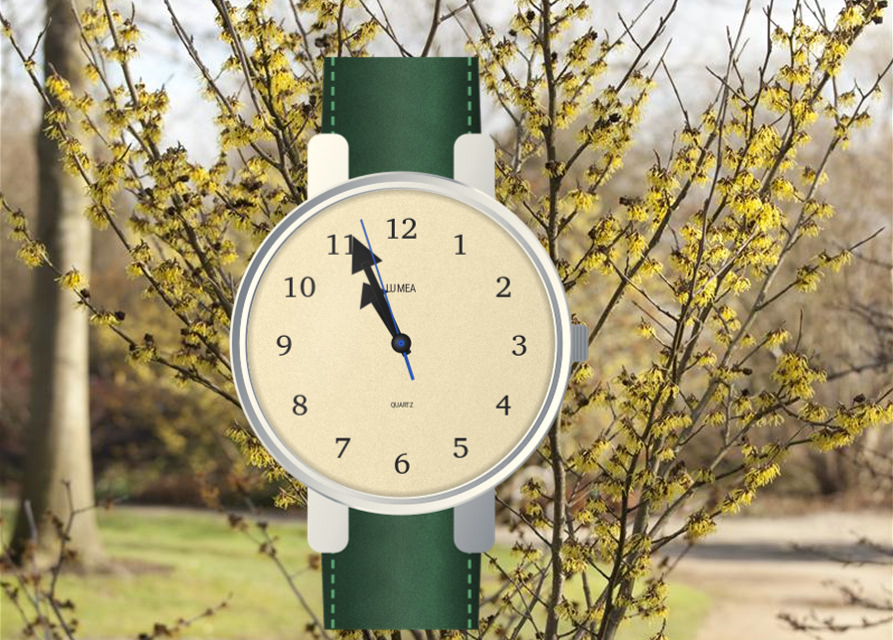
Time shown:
{"hour": 10, "minute": 55, "second": 57}
